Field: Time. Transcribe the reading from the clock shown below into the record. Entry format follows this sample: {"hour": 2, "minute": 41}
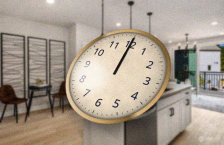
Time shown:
{"hour": 12, "minute": 0}
